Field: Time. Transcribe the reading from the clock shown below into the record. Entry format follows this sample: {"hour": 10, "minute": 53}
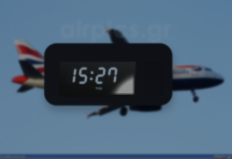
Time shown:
{"hour": 15, "minute": 27}
